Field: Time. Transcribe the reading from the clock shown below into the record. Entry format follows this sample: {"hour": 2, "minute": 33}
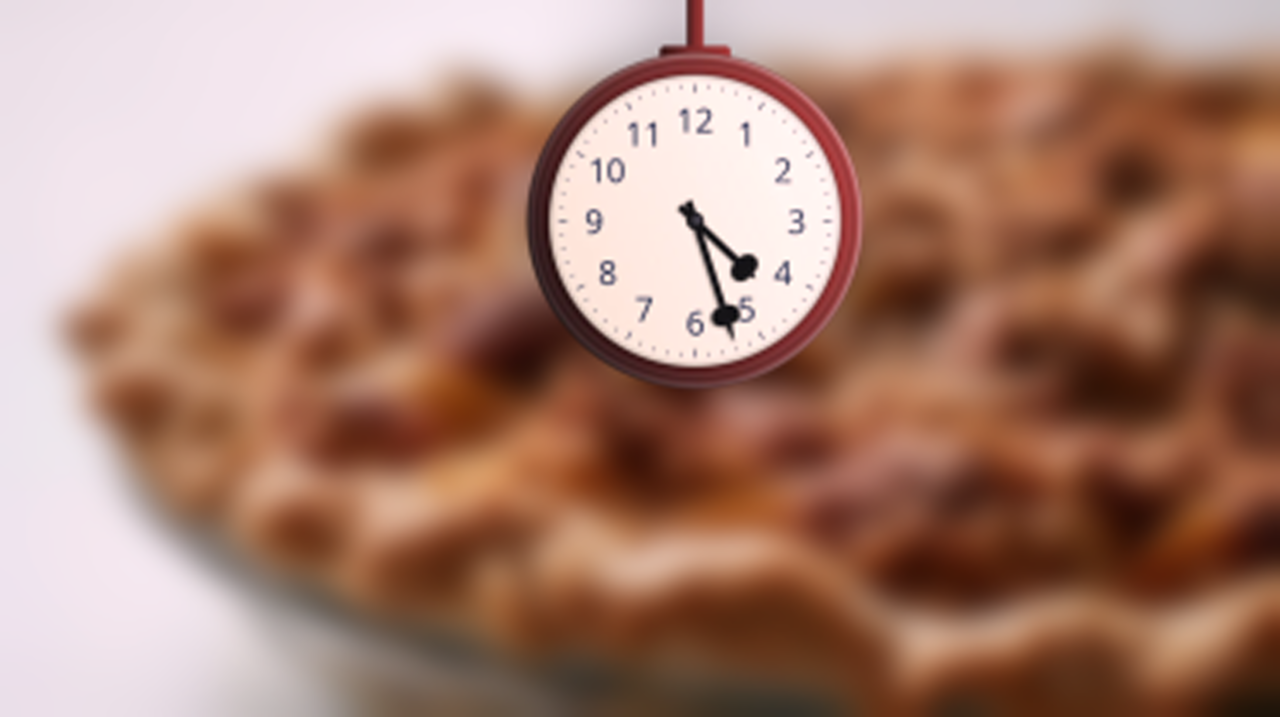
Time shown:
{"hour": 4, "minute": 27}
